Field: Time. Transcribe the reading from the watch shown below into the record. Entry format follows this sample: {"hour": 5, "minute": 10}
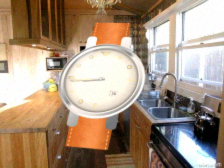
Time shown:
{"hour": 8, "minute": 44}
